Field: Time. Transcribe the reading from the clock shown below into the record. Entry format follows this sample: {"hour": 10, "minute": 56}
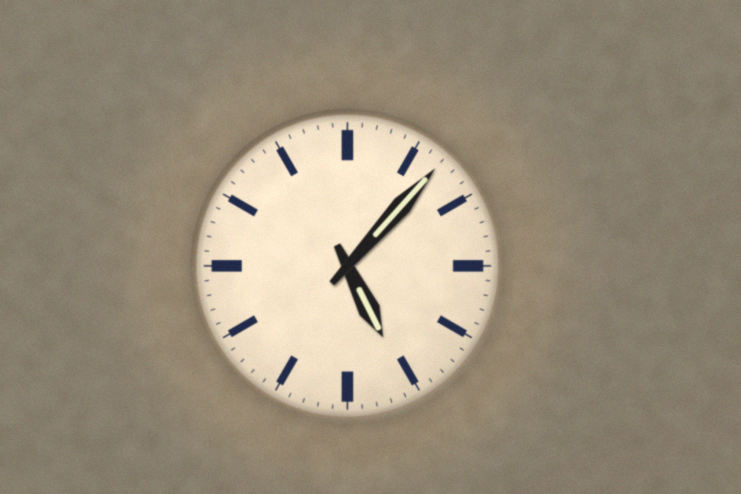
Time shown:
{"hour": 5, "minute": 7}
